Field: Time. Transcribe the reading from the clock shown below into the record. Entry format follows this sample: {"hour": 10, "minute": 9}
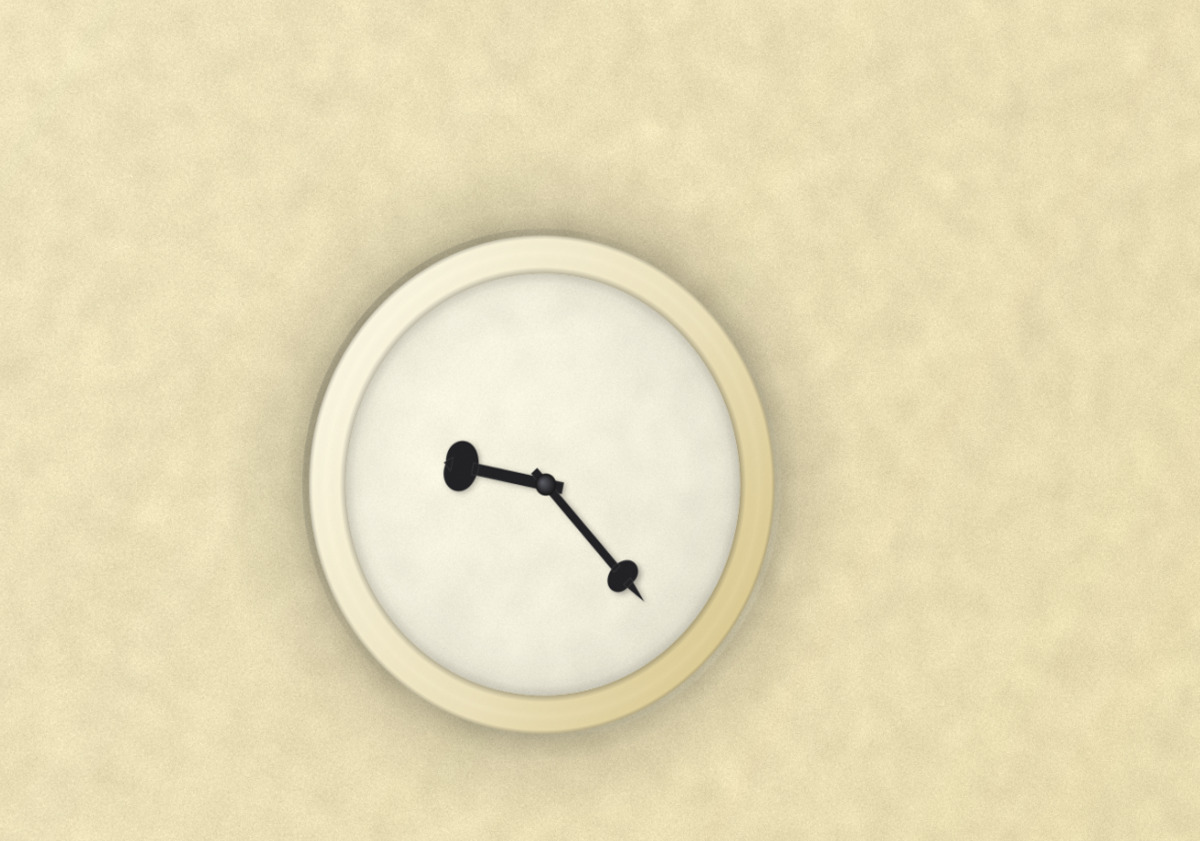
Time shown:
{"hour": 9, "minute": 23}
